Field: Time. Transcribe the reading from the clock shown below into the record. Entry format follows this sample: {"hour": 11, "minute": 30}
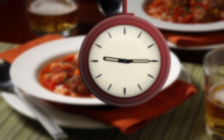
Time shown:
{"hour": 9, "minute": 15}
